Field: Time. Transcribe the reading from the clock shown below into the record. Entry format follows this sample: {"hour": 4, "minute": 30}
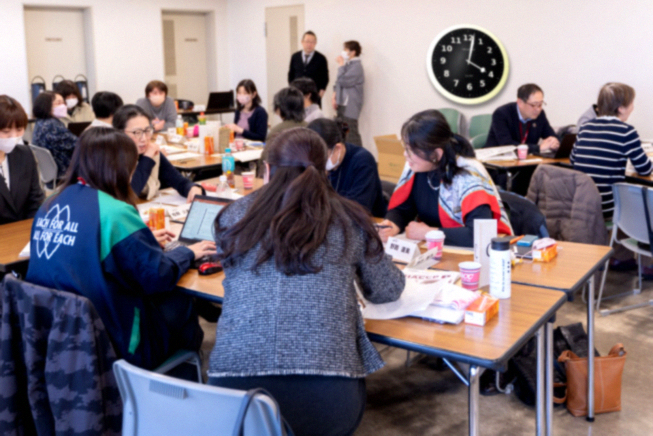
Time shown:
{"hour": 4, "minute": 2}
